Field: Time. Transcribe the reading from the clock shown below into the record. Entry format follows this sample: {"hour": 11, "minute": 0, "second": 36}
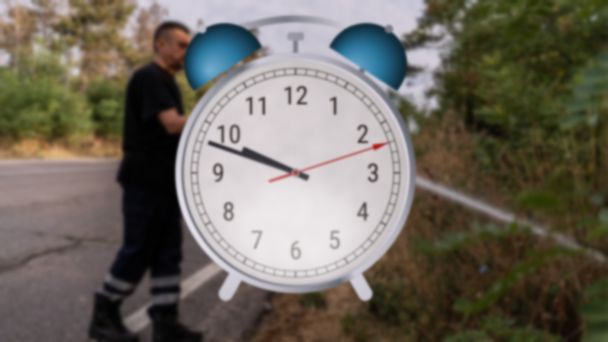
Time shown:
{"hour": 9, "minute": 48, "second": 12}
